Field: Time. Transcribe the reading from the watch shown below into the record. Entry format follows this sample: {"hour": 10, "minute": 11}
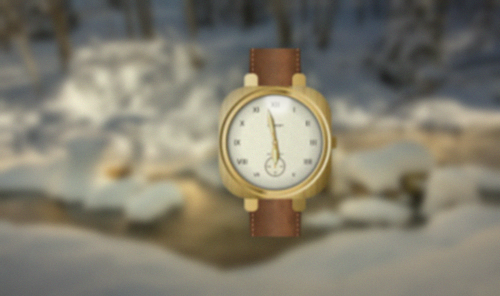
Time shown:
{"hour": 5, "minute": 58}
